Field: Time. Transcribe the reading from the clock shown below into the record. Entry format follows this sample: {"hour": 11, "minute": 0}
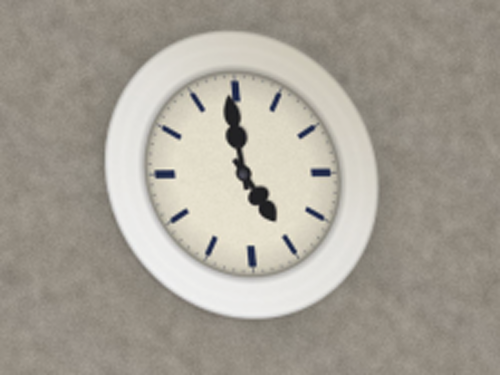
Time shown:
{"hour": 4, "minute": 59}
